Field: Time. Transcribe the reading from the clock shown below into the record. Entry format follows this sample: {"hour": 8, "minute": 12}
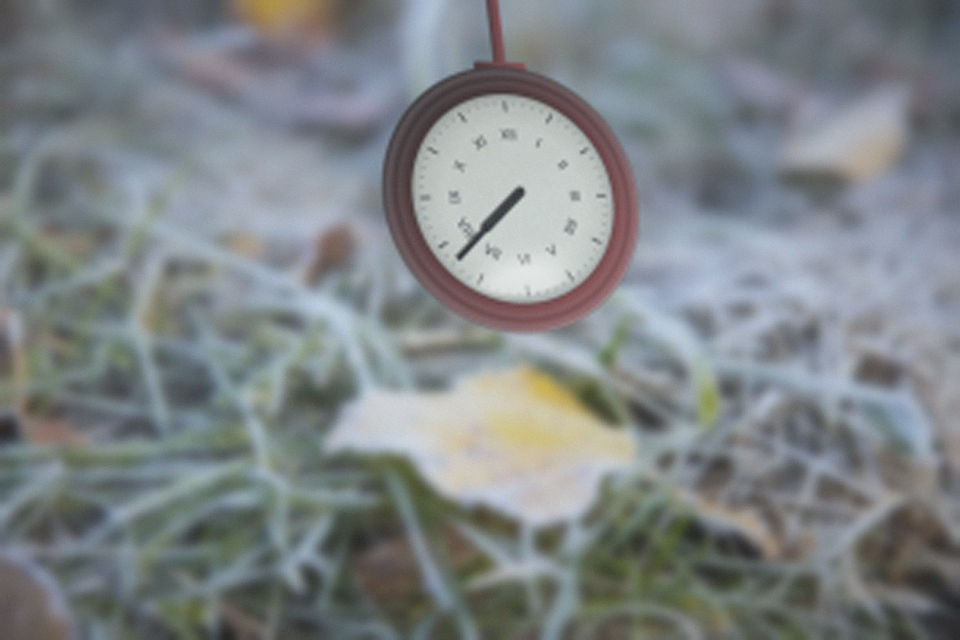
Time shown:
{"hour": 7, "minute": 38}
